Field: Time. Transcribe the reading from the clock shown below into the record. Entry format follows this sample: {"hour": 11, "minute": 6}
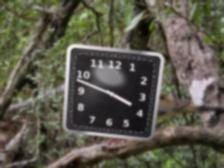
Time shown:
{"hour": 3, "minute": 48}
